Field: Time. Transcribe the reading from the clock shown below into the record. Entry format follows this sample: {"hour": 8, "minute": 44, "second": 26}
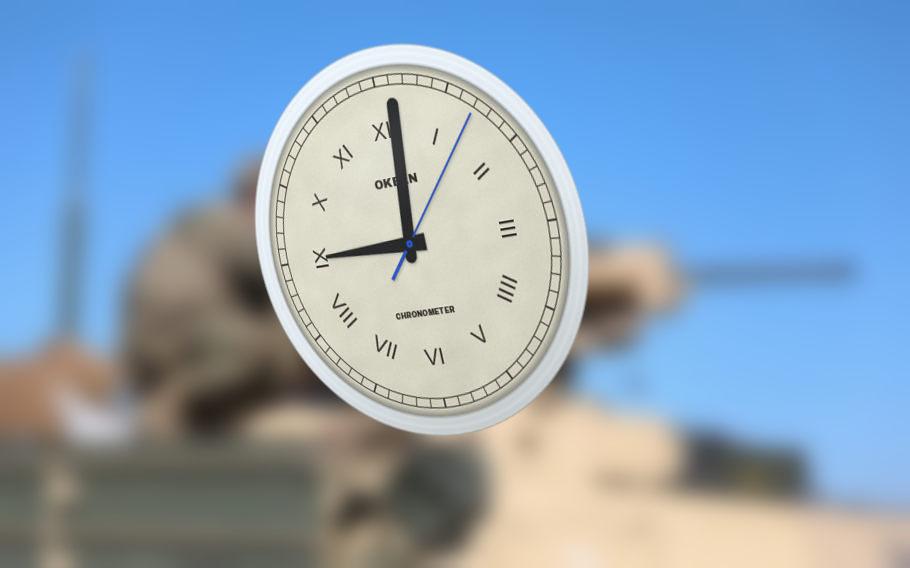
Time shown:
{"hour": 9, "minute": 1, "second": 7}
